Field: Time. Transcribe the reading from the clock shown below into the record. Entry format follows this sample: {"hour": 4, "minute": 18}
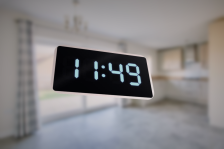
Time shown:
{"hour": 11, "minute": 49}
